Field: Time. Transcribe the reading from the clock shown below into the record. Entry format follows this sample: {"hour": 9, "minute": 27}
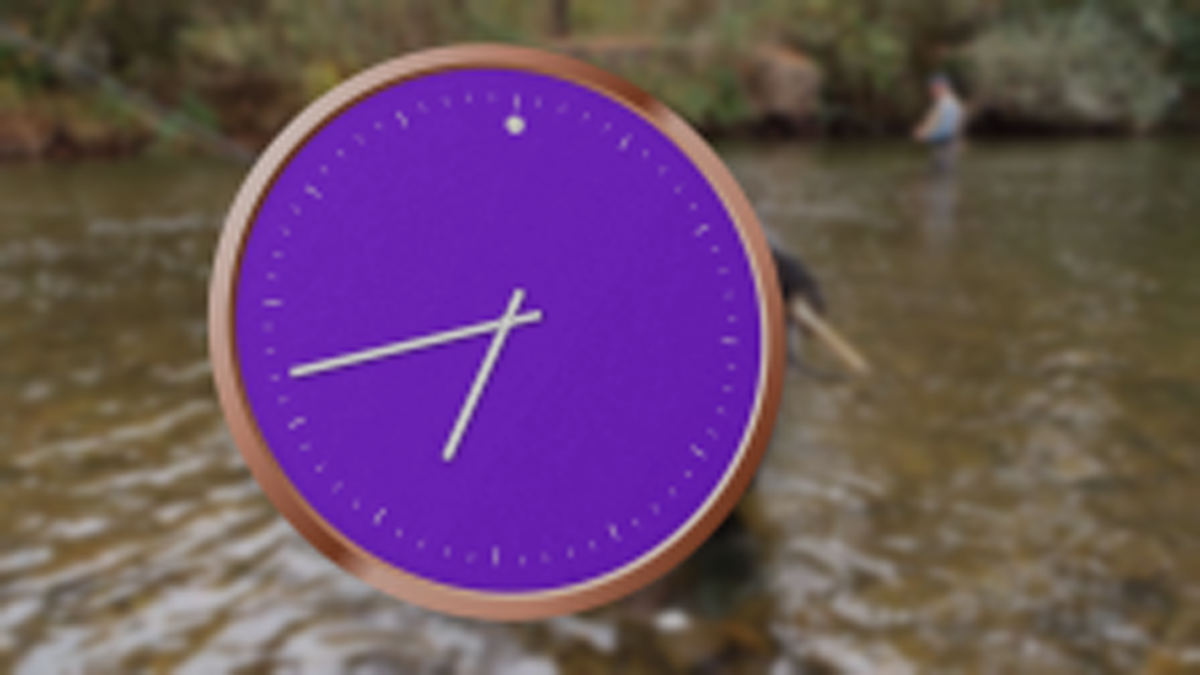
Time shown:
{"hour": 6, "minute": 42}
